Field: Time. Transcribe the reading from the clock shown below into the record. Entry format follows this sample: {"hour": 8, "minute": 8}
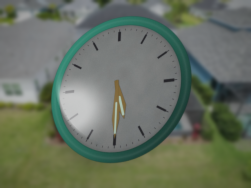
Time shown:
{"hour": 5, "minute": 30}
